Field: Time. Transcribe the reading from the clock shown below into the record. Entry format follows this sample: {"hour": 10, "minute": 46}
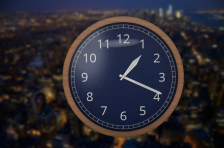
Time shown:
{"hour": 1, "minute": 19}
